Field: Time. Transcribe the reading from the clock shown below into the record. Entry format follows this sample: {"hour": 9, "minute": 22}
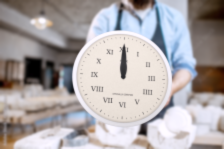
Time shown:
{"hour": 12, "minute": 0}
